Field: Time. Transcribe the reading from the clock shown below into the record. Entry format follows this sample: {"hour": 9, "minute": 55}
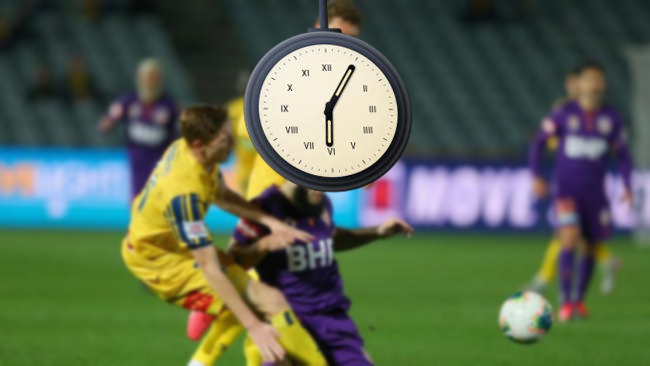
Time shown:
{"hour": 6, "minute": 5}
